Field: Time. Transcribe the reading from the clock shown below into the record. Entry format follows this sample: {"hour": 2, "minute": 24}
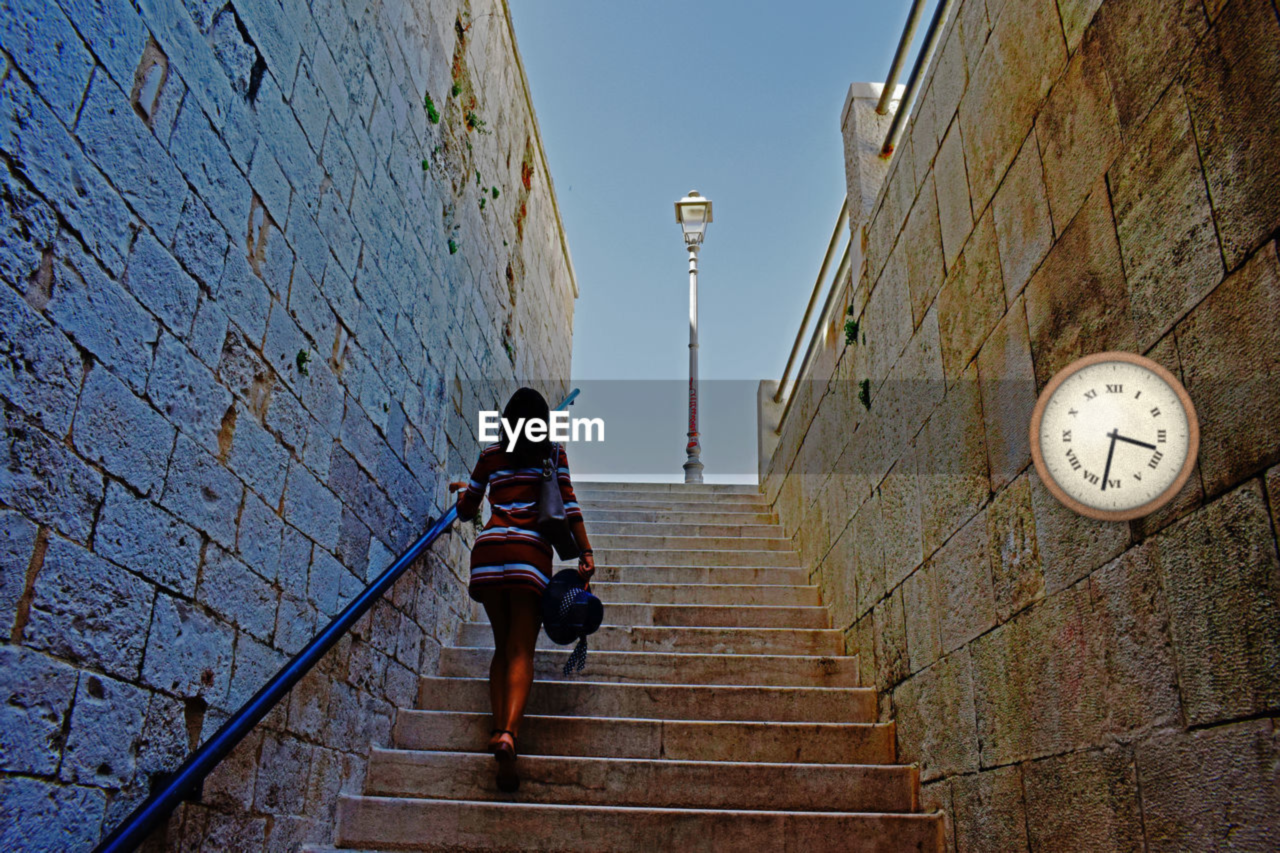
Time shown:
{"hour": 3, "minute": 32}
